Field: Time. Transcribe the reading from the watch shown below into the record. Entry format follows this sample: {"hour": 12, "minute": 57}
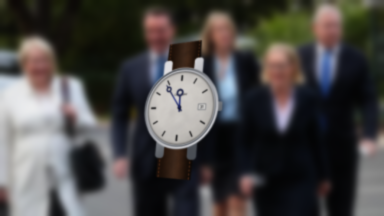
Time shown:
{"hour": 11, "minute": 54}
